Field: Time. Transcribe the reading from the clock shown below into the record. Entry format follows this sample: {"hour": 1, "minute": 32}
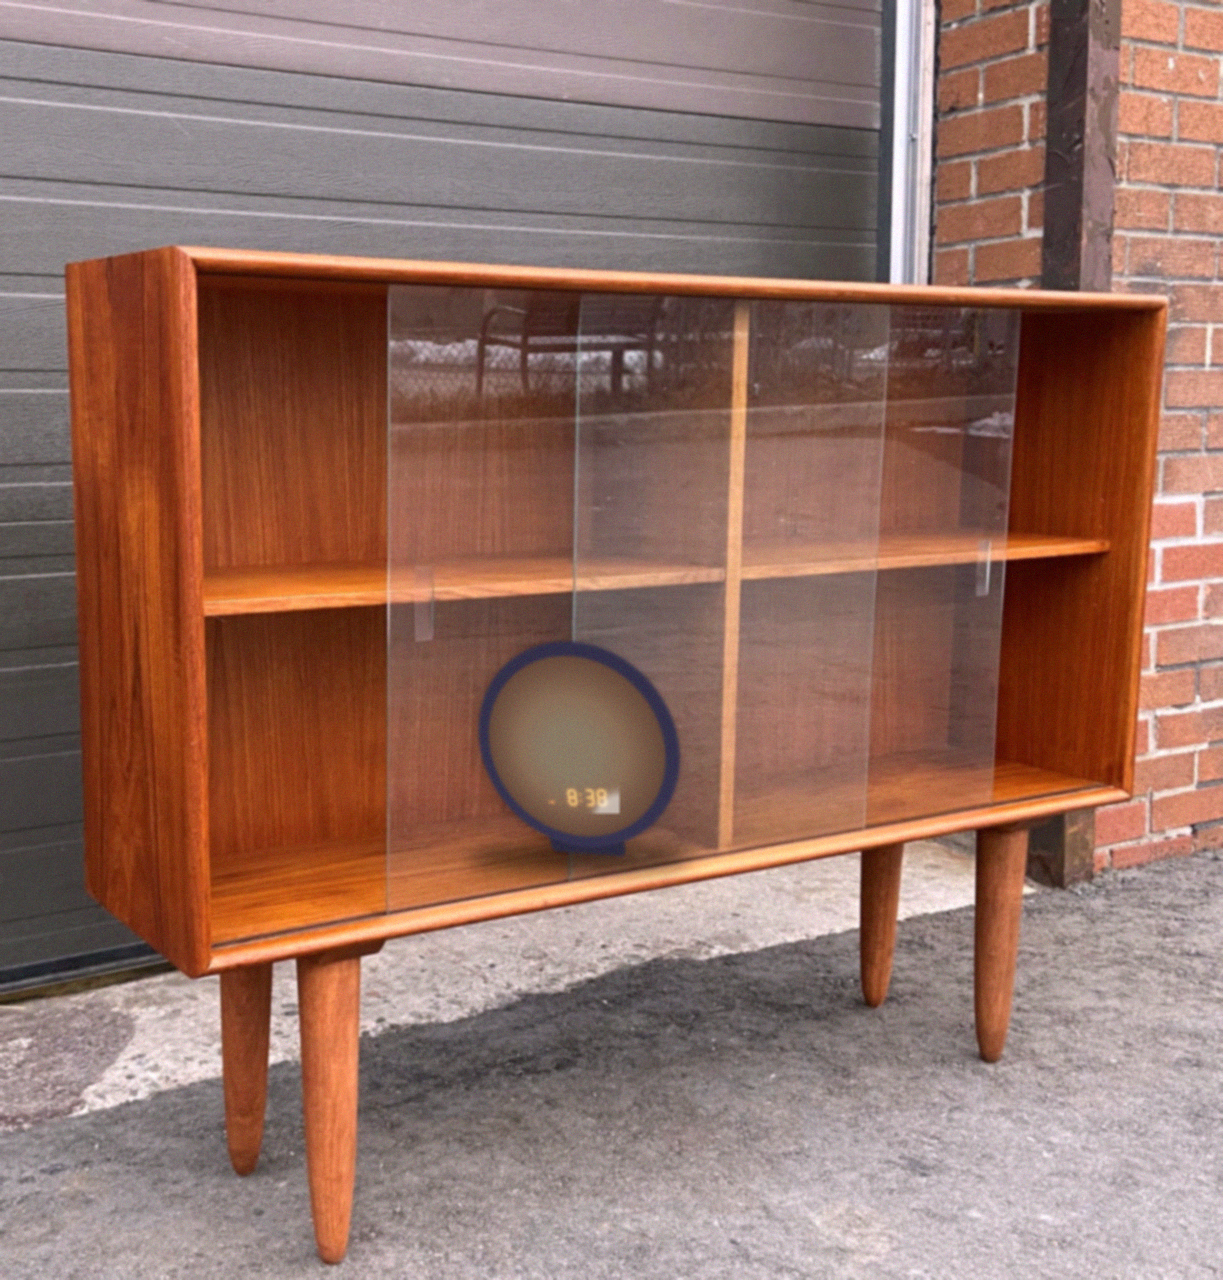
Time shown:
{"hour": 8, "minute": 38}
